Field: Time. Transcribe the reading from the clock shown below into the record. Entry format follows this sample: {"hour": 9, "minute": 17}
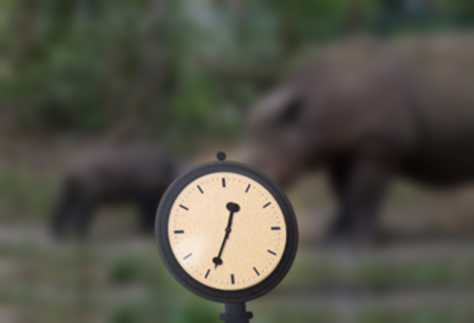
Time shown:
{"hour": 12, "minute": 34}
